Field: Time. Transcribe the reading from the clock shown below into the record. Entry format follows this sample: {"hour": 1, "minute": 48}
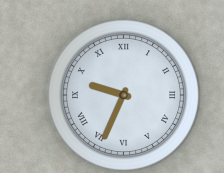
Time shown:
{"hour": 9, "minute": 34}
